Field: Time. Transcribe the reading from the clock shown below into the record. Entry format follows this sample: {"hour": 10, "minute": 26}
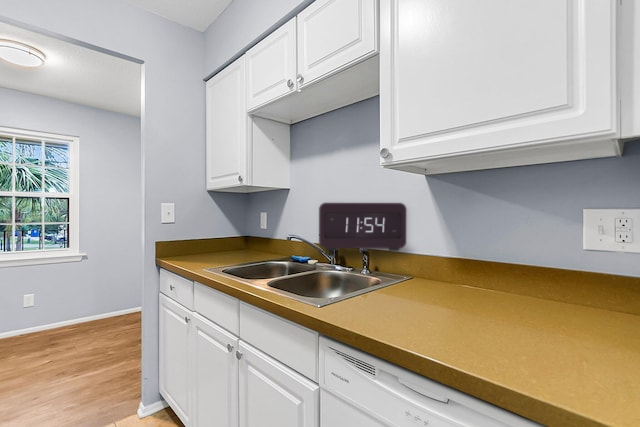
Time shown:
{"hour": 11, "minute": 54}
